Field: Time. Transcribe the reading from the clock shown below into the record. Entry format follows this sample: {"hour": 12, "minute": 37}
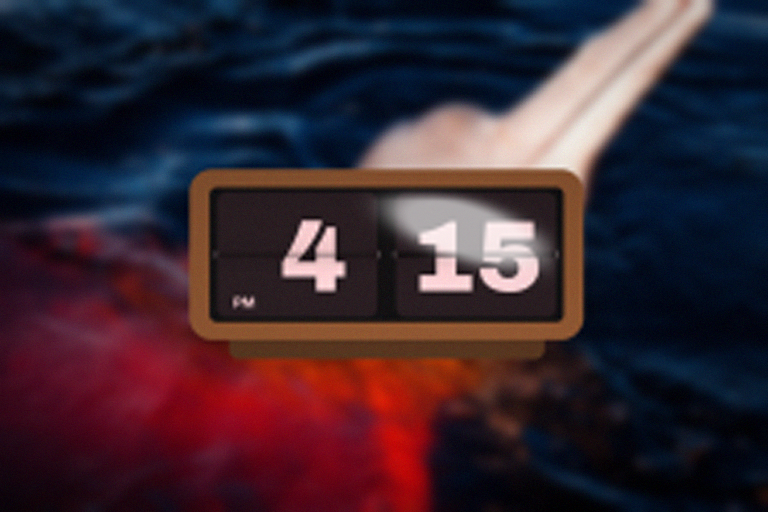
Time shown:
{"hour": 4, "minute": 15}
